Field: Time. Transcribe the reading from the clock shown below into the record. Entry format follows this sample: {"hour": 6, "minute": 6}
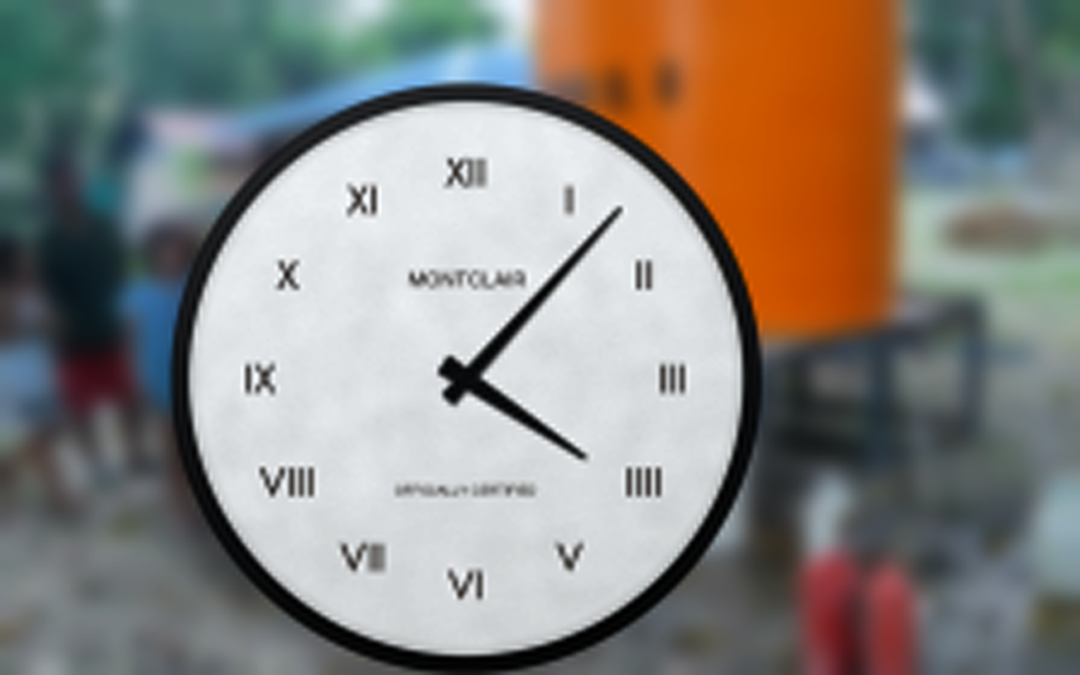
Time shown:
{"hour": 4, "minute": 7}
